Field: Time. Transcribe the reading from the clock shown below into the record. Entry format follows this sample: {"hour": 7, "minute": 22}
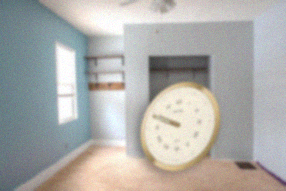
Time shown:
{"hour": 9, "minute": 49}
